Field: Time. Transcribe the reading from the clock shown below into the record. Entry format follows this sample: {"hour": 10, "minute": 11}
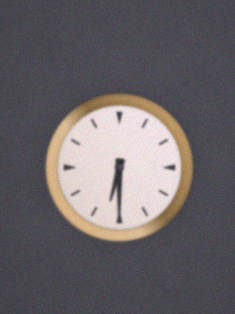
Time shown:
{"hour": 6, "minute": 30}
